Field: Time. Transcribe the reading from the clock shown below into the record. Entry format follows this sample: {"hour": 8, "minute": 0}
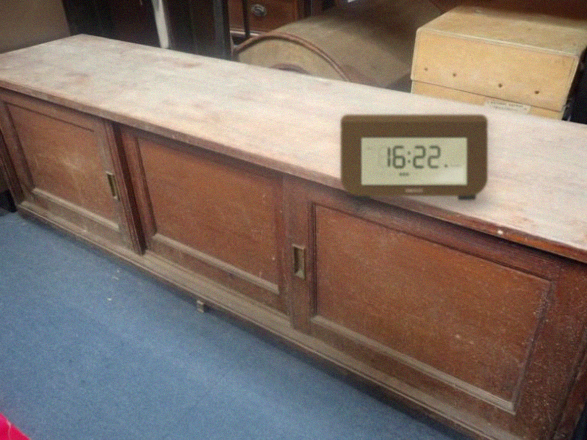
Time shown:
{"hour": 16, "minute": 22}
